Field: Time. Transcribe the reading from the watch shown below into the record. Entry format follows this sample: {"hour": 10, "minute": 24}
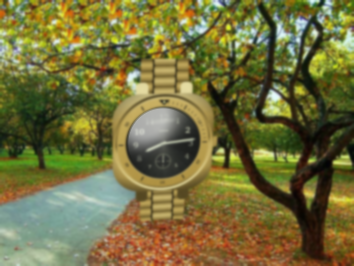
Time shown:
{"hour": 8, "minute": 14}
